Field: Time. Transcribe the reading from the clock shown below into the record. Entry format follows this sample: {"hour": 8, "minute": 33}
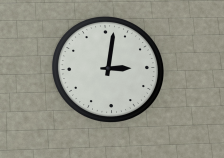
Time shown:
{"hour": 3, "minute": 2}
